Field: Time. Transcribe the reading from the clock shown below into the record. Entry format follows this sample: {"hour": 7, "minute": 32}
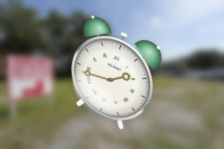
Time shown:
{"hour": 1, "minute": 43}
